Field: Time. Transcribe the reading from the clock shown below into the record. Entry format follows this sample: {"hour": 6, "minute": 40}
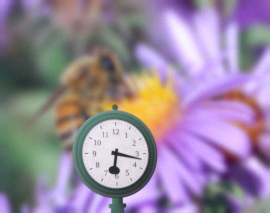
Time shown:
{"hour": 6, "minute": 17}
